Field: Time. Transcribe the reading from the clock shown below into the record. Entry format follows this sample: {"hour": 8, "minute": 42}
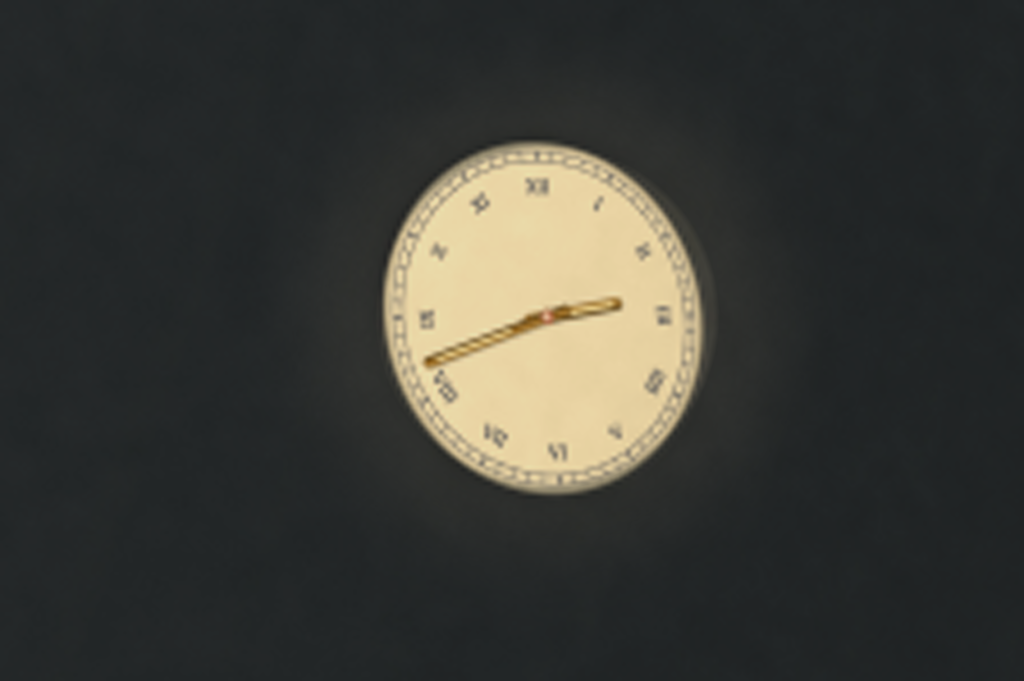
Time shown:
{"hour": 2, "minute": 42}
